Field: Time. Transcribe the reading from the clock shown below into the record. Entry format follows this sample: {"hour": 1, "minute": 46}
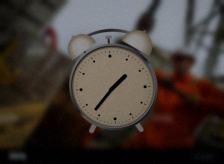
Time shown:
{"hour": 1, "minute": 37}
